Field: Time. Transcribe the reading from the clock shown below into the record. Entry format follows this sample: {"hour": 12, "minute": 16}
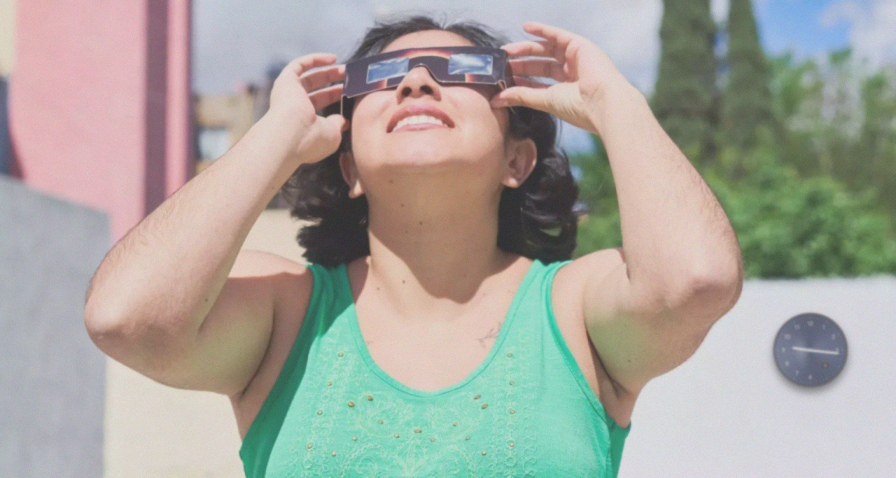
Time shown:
{"hour": 9, "minute": 16}
